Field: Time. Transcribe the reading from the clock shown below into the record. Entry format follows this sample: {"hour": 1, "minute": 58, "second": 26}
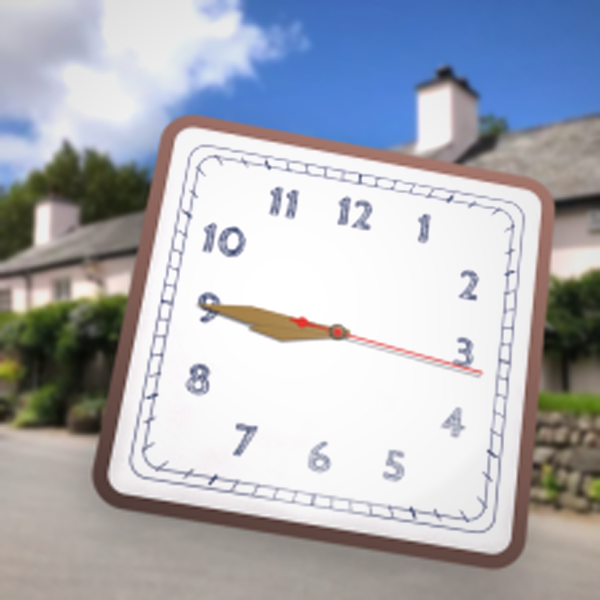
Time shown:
{"hour": 8, "minute": 45, "second": 16}
